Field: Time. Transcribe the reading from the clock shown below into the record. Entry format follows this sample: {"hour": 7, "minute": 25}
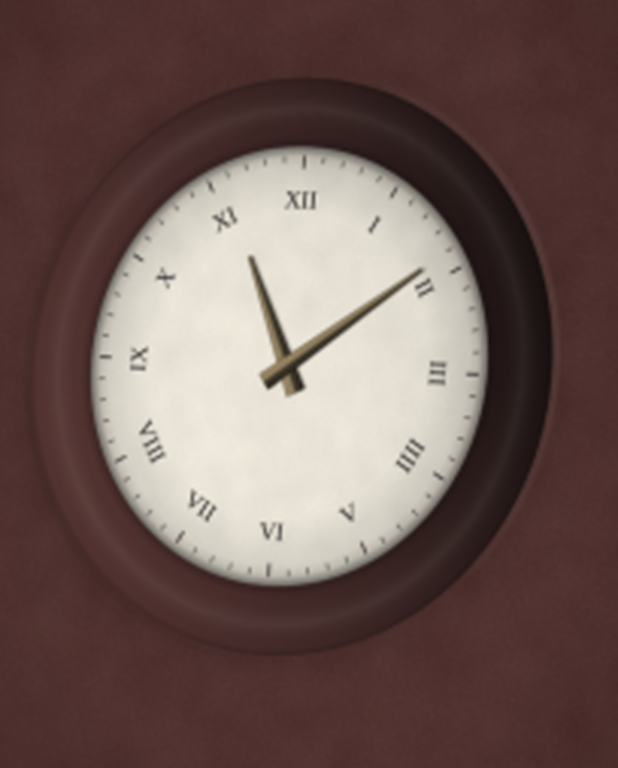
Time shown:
{"hour": 11, "minute": 9}
